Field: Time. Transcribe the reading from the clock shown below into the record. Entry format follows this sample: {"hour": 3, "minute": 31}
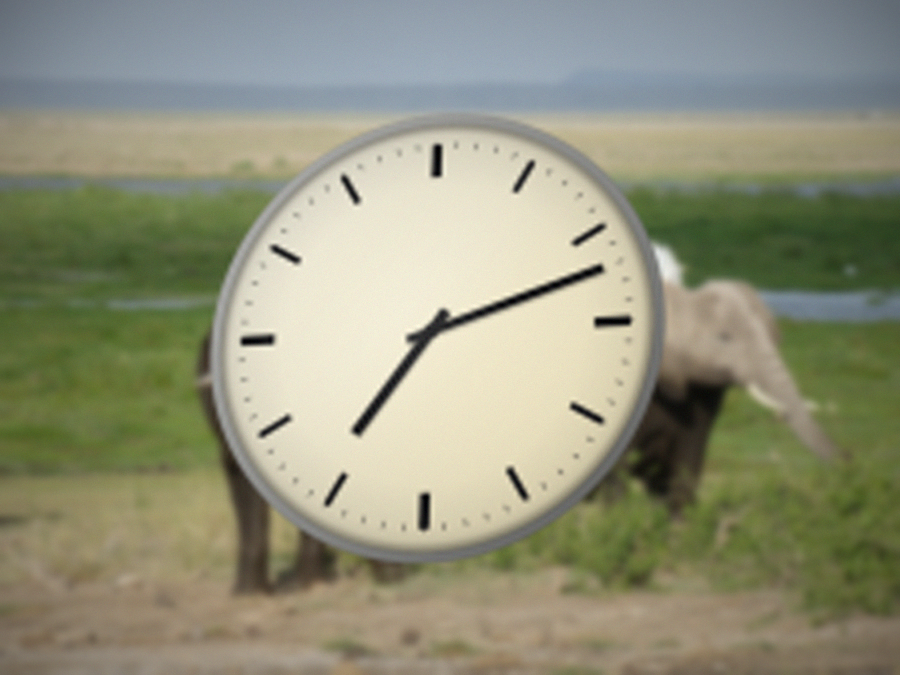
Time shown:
{"hour": 7, "minute": 12}
